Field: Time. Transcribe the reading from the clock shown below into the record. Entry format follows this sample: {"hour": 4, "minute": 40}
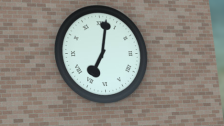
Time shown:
{"hour": 7, "minute": 2}
